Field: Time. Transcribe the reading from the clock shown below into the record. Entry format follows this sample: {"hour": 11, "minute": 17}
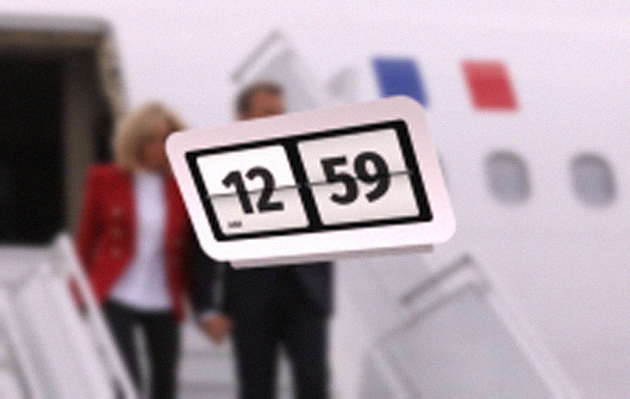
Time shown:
{"hour": 12, "minute": 59}
